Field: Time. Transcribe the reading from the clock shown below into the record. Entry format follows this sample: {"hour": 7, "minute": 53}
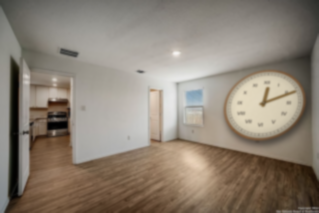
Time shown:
{"hour": 12, "minute": 11}
